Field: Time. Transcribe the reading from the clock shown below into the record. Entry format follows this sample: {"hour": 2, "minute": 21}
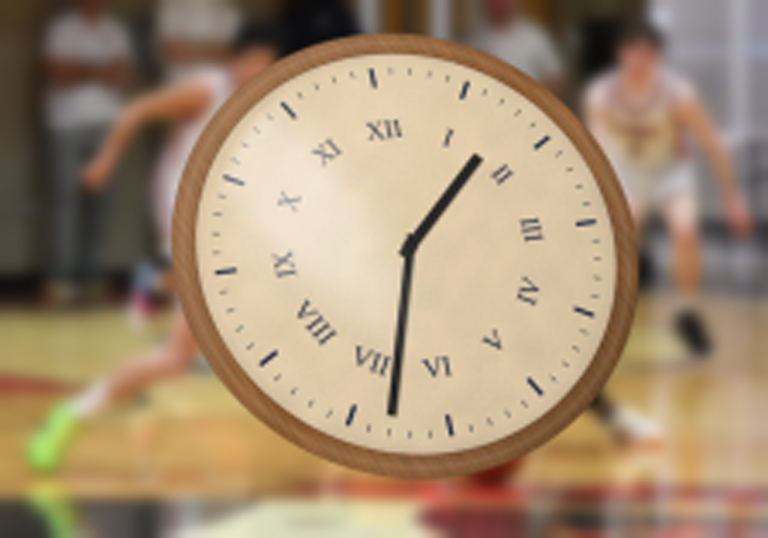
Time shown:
{"hour": 1, "minute": 33}
